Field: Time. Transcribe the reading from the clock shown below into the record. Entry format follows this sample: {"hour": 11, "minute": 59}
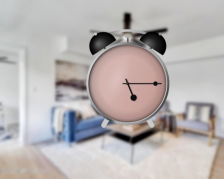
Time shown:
{"hour": 5, "minute": 15}
